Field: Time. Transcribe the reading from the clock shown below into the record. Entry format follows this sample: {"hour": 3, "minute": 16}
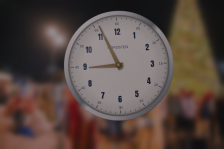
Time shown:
{"hour": 8, "minute": 56}
